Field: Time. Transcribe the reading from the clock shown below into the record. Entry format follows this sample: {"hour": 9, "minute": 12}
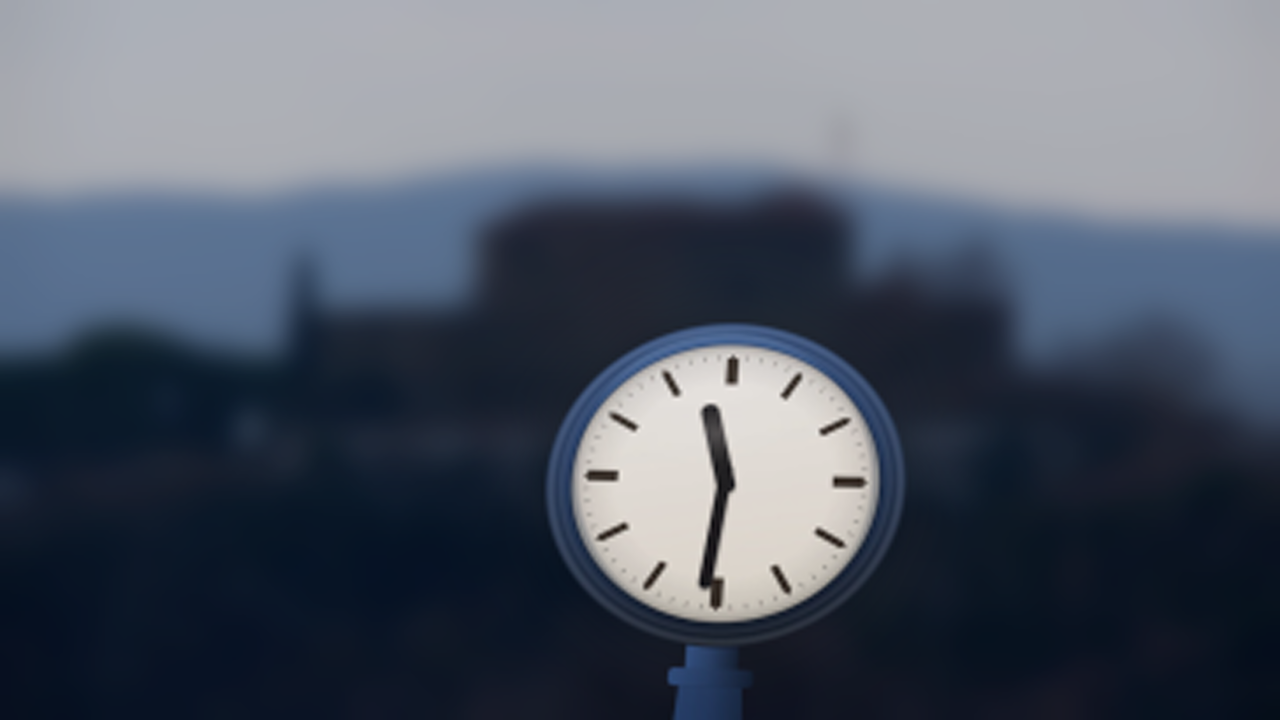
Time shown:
{"hour": 11, "minute": 31}
